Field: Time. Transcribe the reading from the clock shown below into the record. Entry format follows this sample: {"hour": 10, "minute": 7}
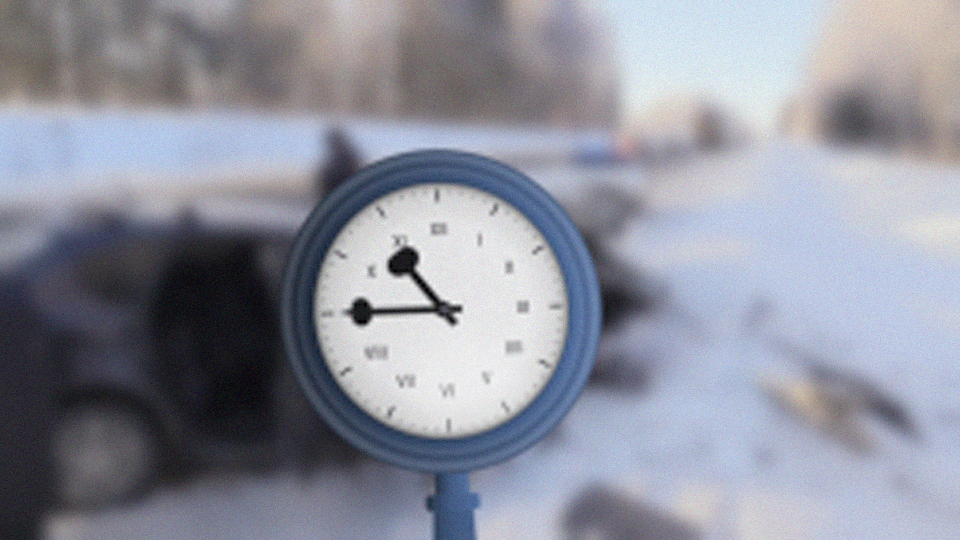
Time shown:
{"hour": 10, "minute": 45}
